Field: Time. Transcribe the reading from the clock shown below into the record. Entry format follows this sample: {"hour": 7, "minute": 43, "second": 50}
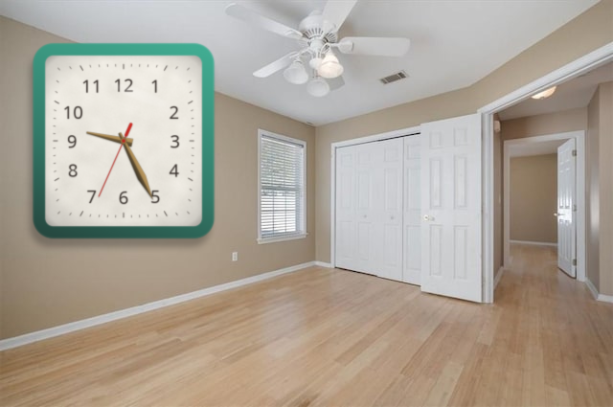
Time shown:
{"hour": 9, "minute": 25, "second": 34}
